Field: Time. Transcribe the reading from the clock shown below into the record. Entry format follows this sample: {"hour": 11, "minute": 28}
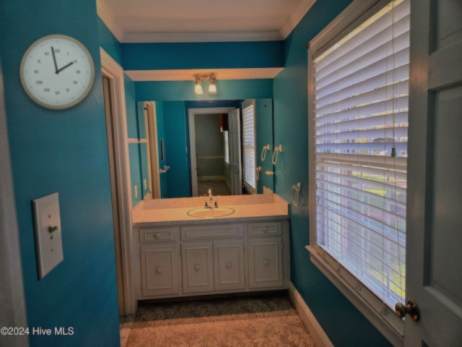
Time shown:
{"hour": 1, "minute": 58}
